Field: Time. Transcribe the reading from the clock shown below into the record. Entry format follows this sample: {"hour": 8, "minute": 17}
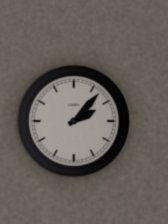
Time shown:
{"hour": 2, "minute": 7}
